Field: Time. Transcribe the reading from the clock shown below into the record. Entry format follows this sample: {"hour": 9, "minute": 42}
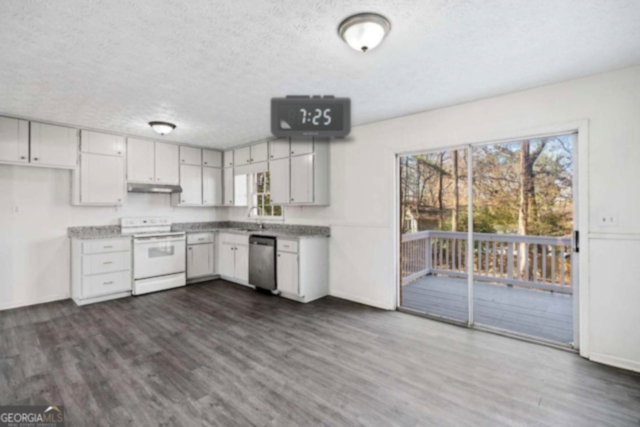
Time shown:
{"hour": 7, "minute": 25}
